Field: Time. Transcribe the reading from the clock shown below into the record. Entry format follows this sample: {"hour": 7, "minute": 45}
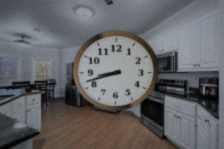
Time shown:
{"hour": 8, "minute": 42}
